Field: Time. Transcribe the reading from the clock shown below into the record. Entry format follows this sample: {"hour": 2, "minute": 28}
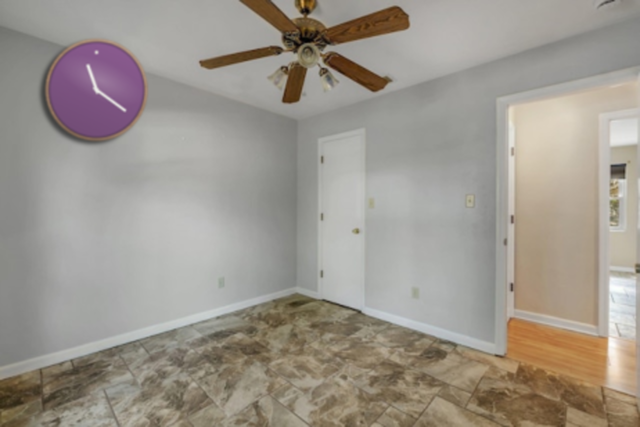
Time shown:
{"hour": 11, "minute": 21}
